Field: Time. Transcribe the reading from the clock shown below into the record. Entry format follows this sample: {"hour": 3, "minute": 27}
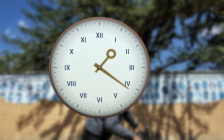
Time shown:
{"hour": 1, "minute": 21}
